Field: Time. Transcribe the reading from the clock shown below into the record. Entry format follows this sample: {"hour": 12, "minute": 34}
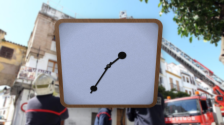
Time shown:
{"hour": 1, "minute": 35}
